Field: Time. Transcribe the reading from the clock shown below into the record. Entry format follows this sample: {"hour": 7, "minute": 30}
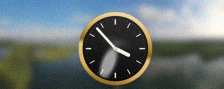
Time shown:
{"hour": 3, "minute": 53}
